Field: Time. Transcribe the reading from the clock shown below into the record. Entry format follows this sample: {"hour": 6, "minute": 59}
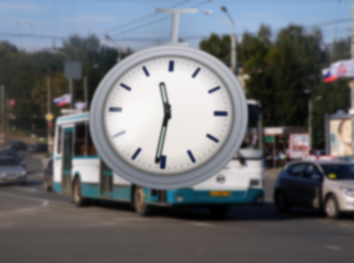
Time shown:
{"hour": 11, "minute": 31}
